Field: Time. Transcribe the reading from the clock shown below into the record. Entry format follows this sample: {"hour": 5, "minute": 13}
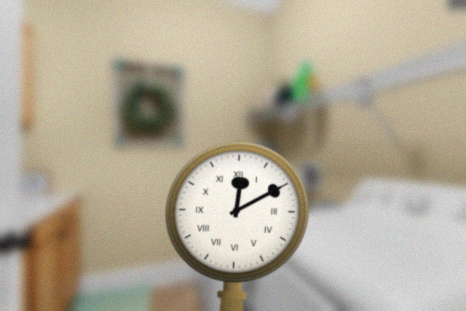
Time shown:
{"hour": 12, "minute": 10}
